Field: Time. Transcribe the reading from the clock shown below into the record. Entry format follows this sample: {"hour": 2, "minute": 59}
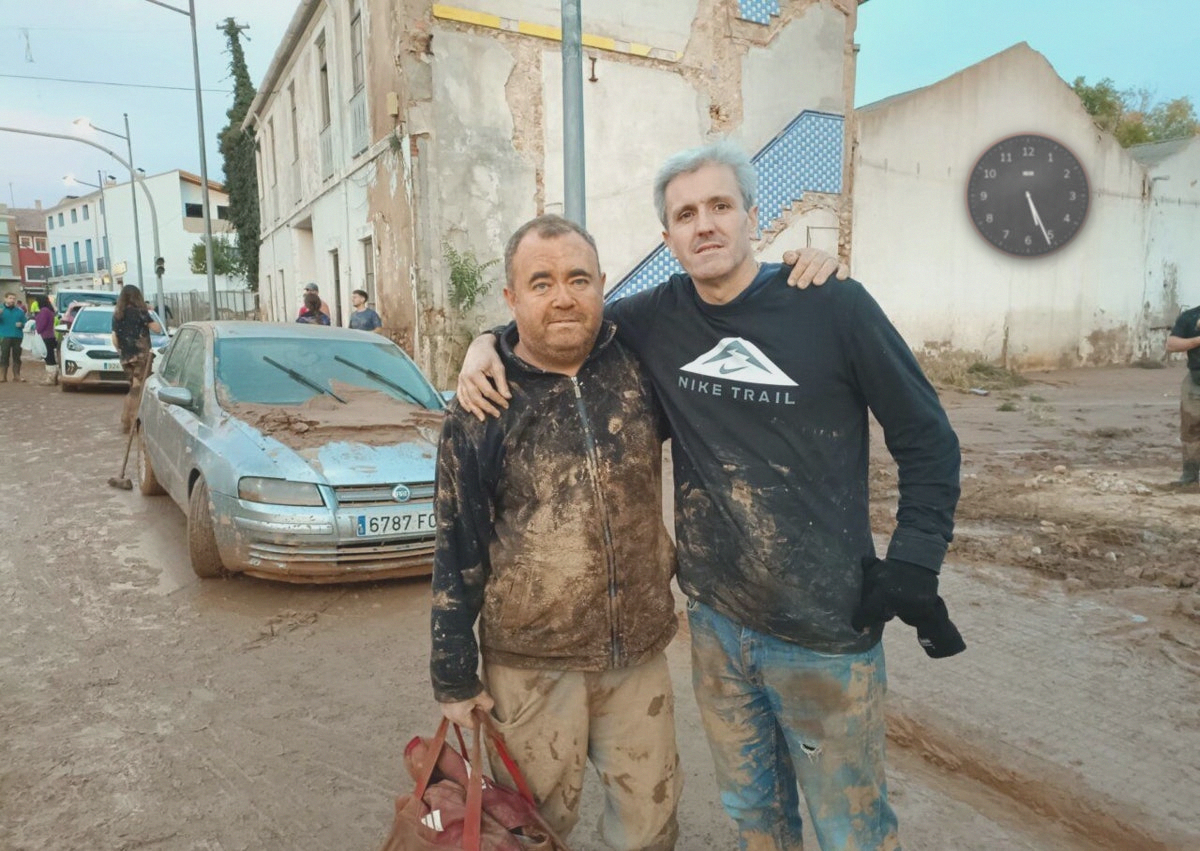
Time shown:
{"hour": 5, "minute": 26}
